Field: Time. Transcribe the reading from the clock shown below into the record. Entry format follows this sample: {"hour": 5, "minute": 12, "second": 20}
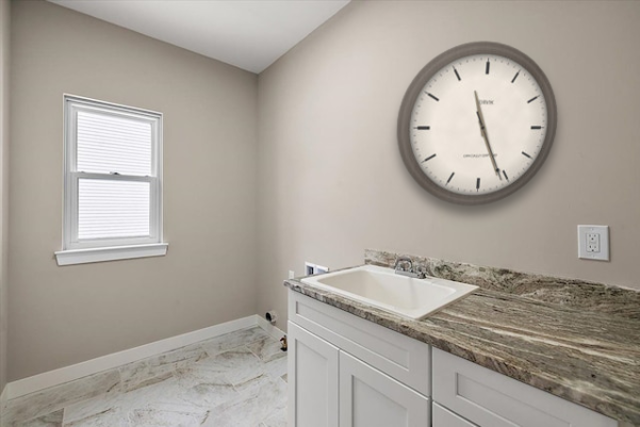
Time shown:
{"hour": 11, "minute": 26, "second": 26}
